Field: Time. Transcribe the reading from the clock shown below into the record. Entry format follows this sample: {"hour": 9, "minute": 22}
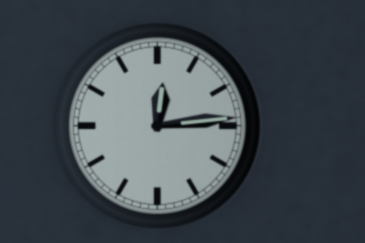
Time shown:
{"hour": 12, "minute": 14}
